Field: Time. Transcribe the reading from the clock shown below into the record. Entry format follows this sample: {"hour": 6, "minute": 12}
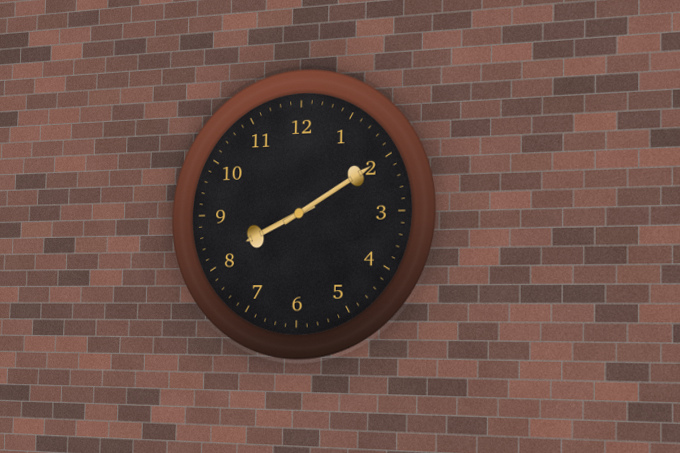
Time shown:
{"hour": 8, "minute": 10}
